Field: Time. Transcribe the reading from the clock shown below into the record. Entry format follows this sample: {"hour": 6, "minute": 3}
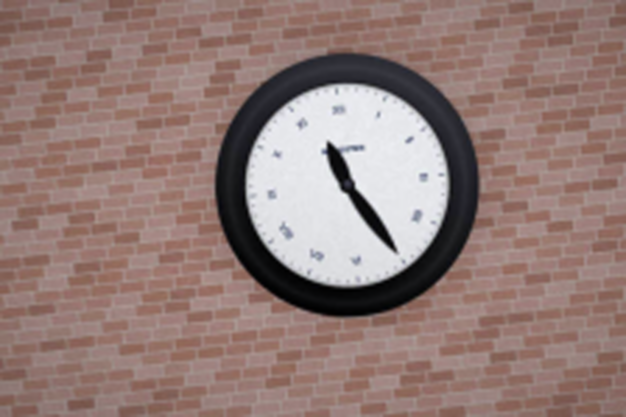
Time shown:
{"hour": 11, "minute": 25}
